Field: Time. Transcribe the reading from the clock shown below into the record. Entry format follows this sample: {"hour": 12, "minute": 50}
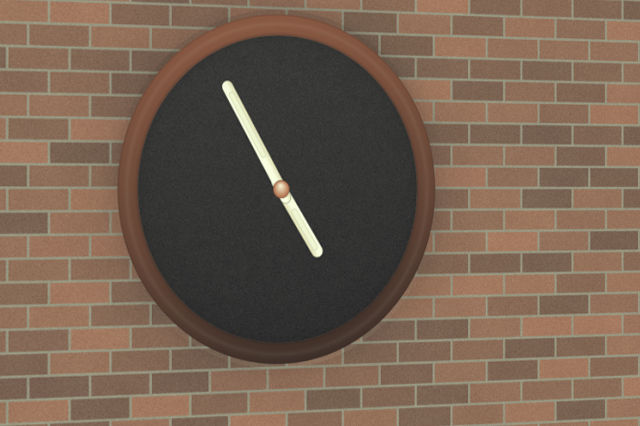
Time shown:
{"hour": 4, "minute": 55}
